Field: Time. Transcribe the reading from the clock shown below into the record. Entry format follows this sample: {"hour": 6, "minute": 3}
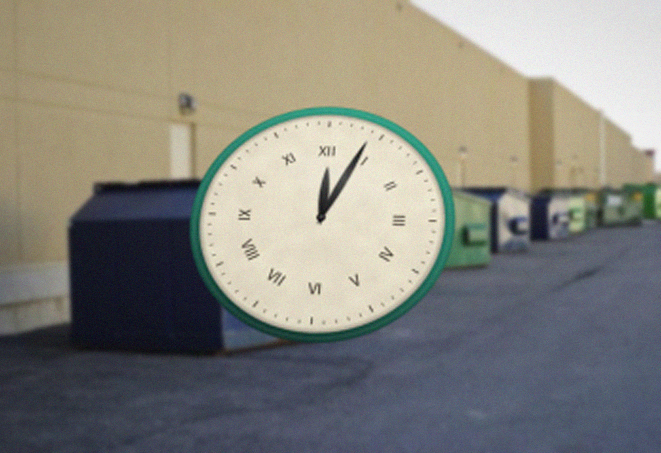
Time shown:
{"hour": 12, "minute": 4}
